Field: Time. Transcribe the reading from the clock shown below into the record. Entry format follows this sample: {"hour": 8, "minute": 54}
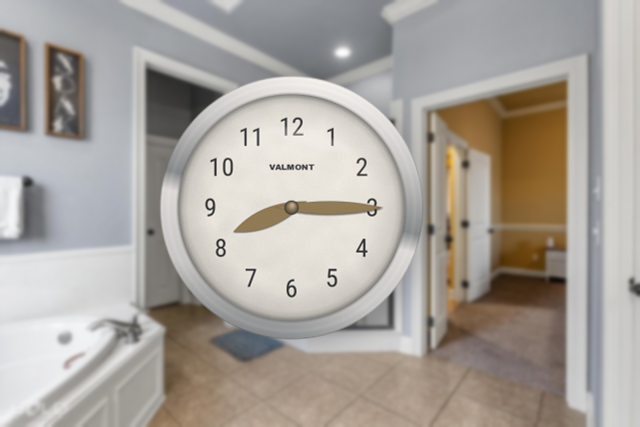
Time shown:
{"hour": 8, "minute": 15}
